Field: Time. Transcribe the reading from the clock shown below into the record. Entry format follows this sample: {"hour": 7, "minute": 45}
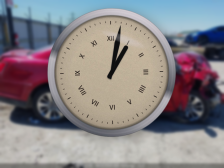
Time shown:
{"hour": 1, "minute": 2}
